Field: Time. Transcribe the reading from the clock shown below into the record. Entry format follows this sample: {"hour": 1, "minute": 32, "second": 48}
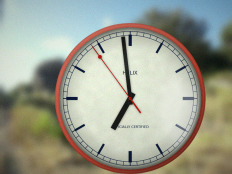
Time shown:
{"hour": 6, "minute": 58, "second": 54}
